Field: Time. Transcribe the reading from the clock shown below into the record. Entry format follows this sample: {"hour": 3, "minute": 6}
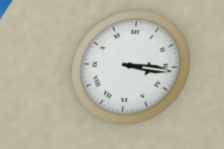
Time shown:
{"hour": 3, "minute": 16}
